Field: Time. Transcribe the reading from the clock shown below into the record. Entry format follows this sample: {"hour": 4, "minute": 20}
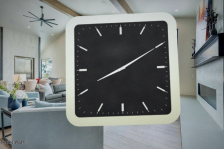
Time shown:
{"hour": 8, "minute": 10}
